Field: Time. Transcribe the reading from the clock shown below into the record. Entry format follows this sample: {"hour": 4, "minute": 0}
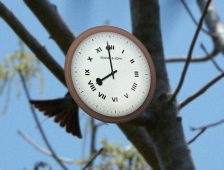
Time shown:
{"hour": 7, "minute": 59}
